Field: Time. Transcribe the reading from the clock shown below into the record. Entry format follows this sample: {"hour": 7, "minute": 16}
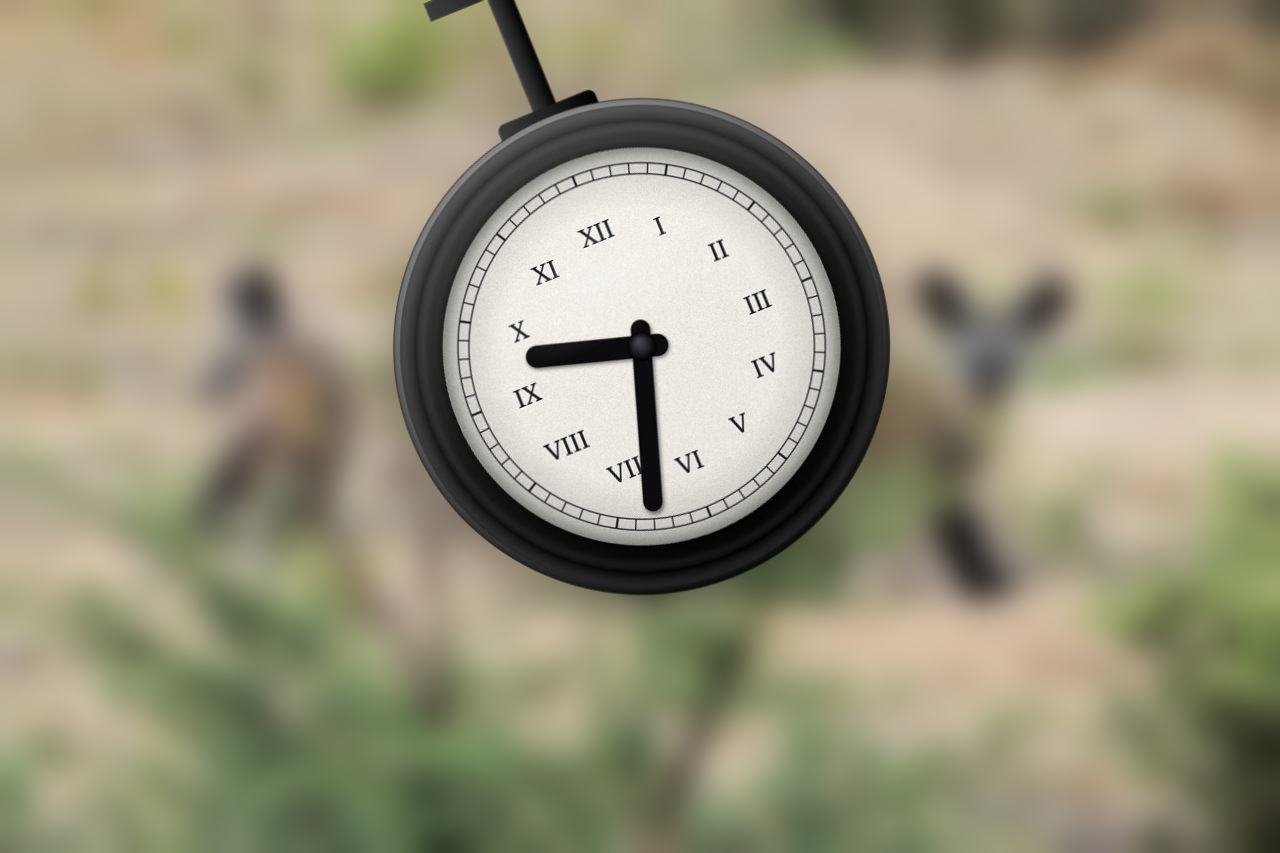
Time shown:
{"hour": 9, "minute": 33}
